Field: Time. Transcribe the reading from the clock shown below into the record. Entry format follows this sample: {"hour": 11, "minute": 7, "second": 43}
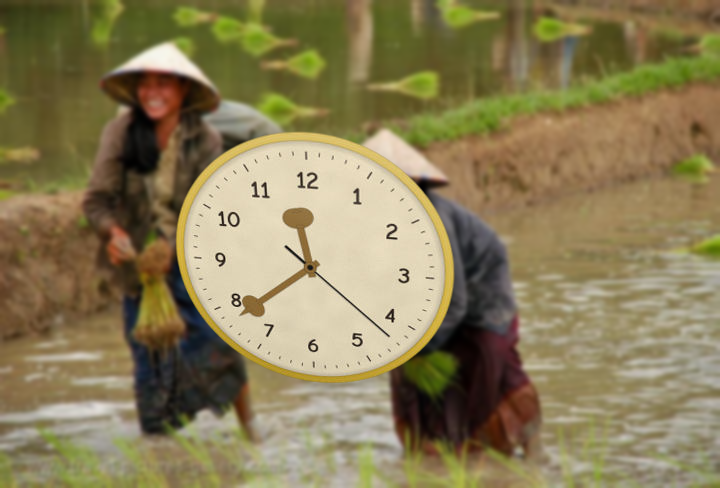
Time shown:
{"hour": 11, "minute": 38, "second": 22}
